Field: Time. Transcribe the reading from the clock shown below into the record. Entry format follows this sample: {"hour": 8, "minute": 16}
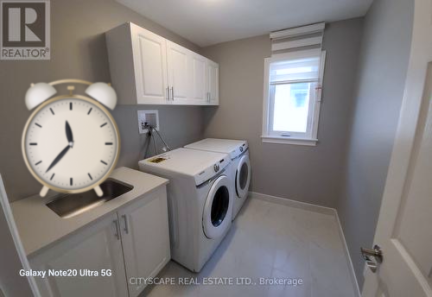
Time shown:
{"hour": 11, "minute": 37}
